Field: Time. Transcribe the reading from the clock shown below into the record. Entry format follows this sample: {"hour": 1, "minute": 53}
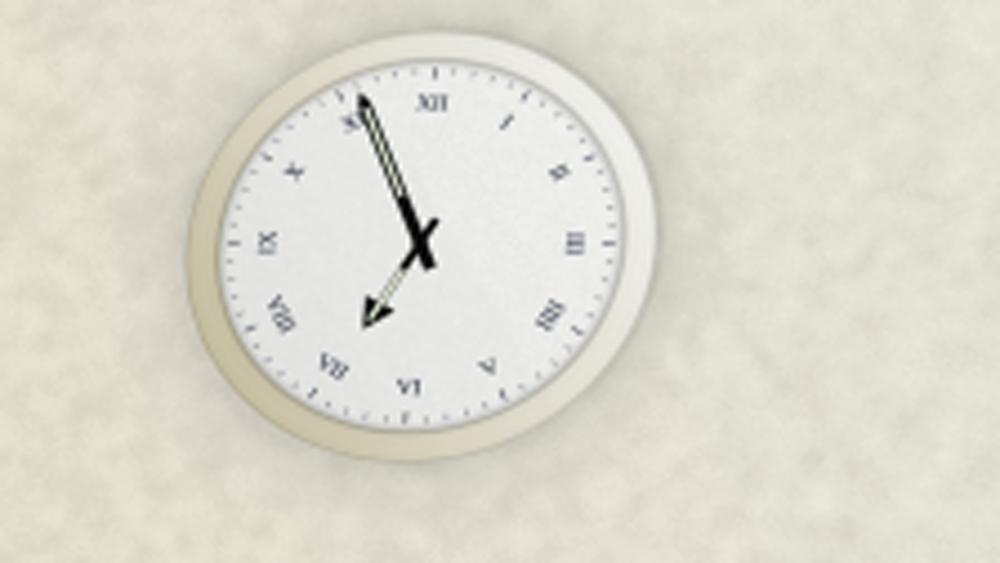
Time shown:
{"hour": 6, "minute": 56}
